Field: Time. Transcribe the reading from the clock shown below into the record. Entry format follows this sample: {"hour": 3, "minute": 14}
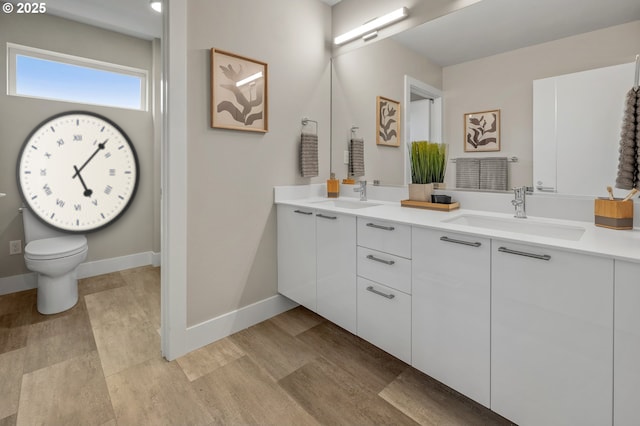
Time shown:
{"hour": 5, "minute": 7}
